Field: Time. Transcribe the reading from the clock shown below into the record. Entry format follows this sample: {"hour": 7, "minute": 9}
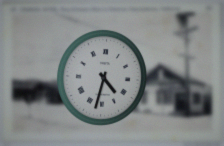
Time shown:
{"hour": 4, "minute": 32}
